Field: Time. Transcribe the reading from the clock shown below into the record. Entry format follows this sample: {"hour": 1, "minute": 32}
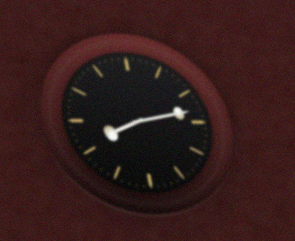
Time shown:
{"hour": 8, "minute": 13}
